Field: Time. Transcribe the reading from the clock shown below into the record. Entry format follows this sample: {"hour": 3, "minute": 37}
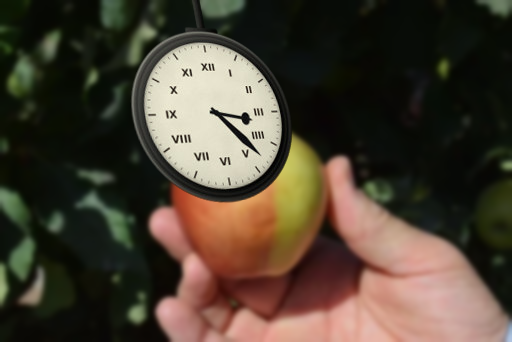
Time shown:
{"hour": 3, "minute": 23}
